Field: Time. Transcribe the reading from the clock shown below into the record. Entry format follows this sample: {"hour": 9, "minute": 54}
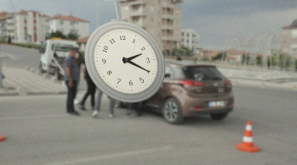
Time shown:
{"hour": 2, "minute": 20}
